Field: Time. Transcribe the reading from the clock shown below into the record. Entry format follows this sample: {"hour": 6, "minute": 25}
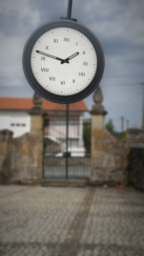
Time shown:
{"hour": 1, "minute": 47}
